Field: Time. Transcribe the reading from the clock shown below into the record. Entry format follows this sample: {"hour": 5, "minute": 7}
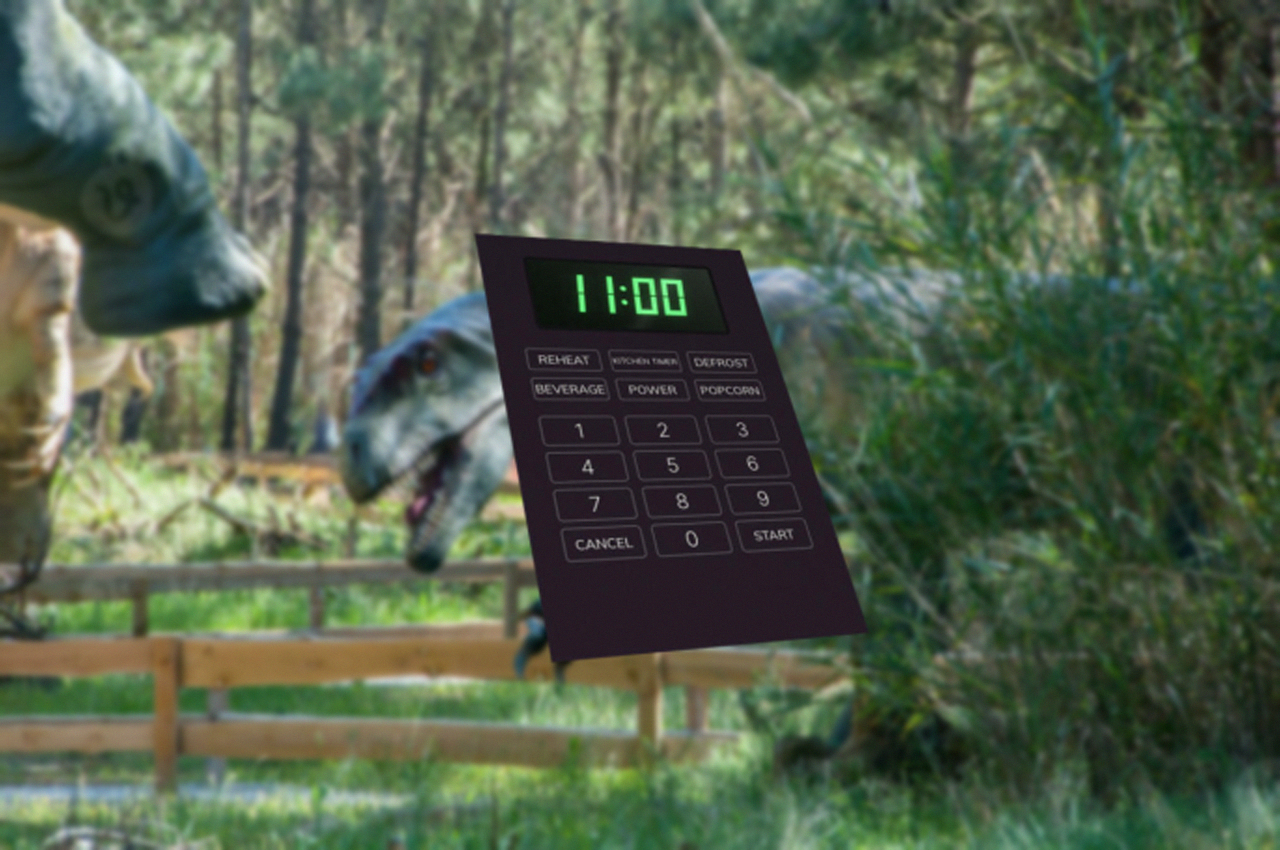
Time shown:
{"hour": 11, "minute": 0}
